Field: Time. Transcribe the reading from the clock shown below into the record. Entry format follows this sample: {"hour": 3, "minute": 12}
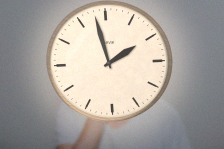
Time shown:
{"hour": 1, "minute": 58}
